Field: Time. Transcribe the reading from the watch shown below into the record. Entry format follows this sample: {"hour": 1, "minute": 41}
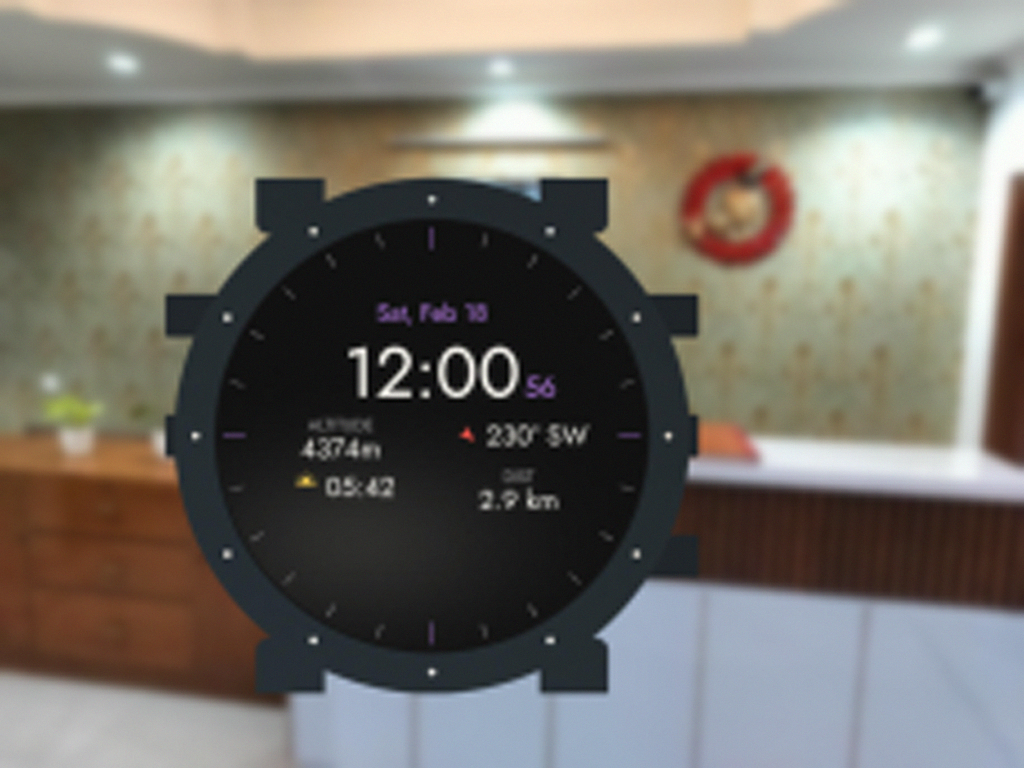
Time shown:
{"hour": 12, "minute": 0}
